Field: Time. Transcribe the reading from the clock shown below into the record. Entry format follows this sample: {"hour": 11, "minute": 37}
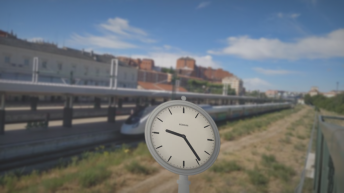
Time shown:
{"hour": 9, "minute": 24}
